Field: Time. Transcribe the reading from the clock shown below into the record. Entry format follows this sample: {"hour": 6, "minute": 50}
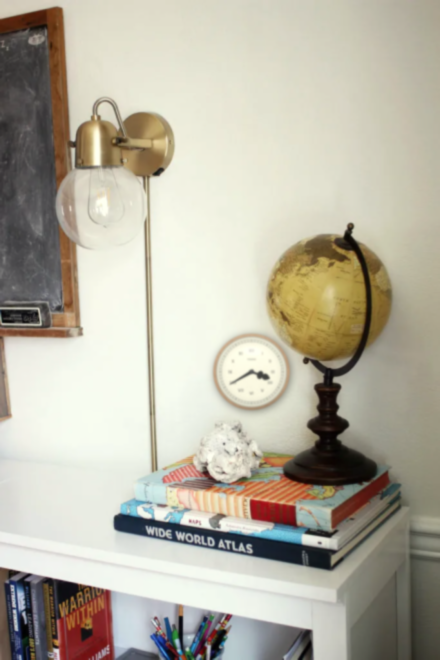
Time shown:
{"hour": 3, "minute": 40}
